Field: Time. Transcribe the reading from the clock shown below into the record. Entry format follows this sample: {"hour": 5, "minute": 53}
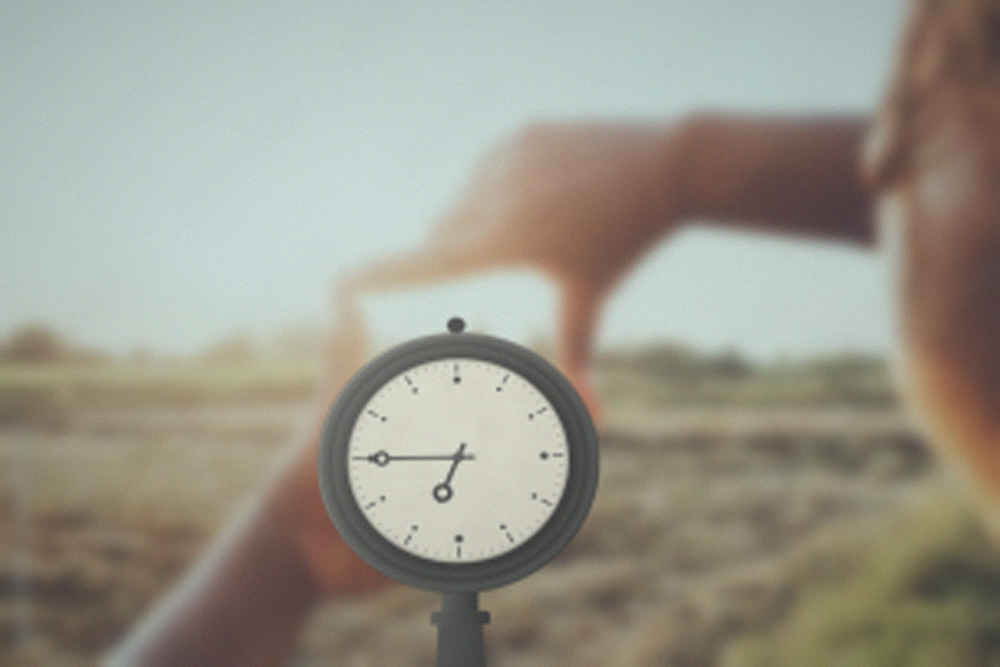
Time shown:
{"hour": 6, "minute": 45}
